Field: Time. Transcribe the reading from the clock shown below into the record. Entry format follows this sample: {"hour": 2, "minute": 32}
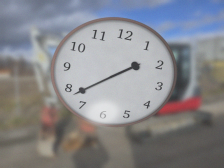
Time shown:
{"hour": 1, "minute": 38}
